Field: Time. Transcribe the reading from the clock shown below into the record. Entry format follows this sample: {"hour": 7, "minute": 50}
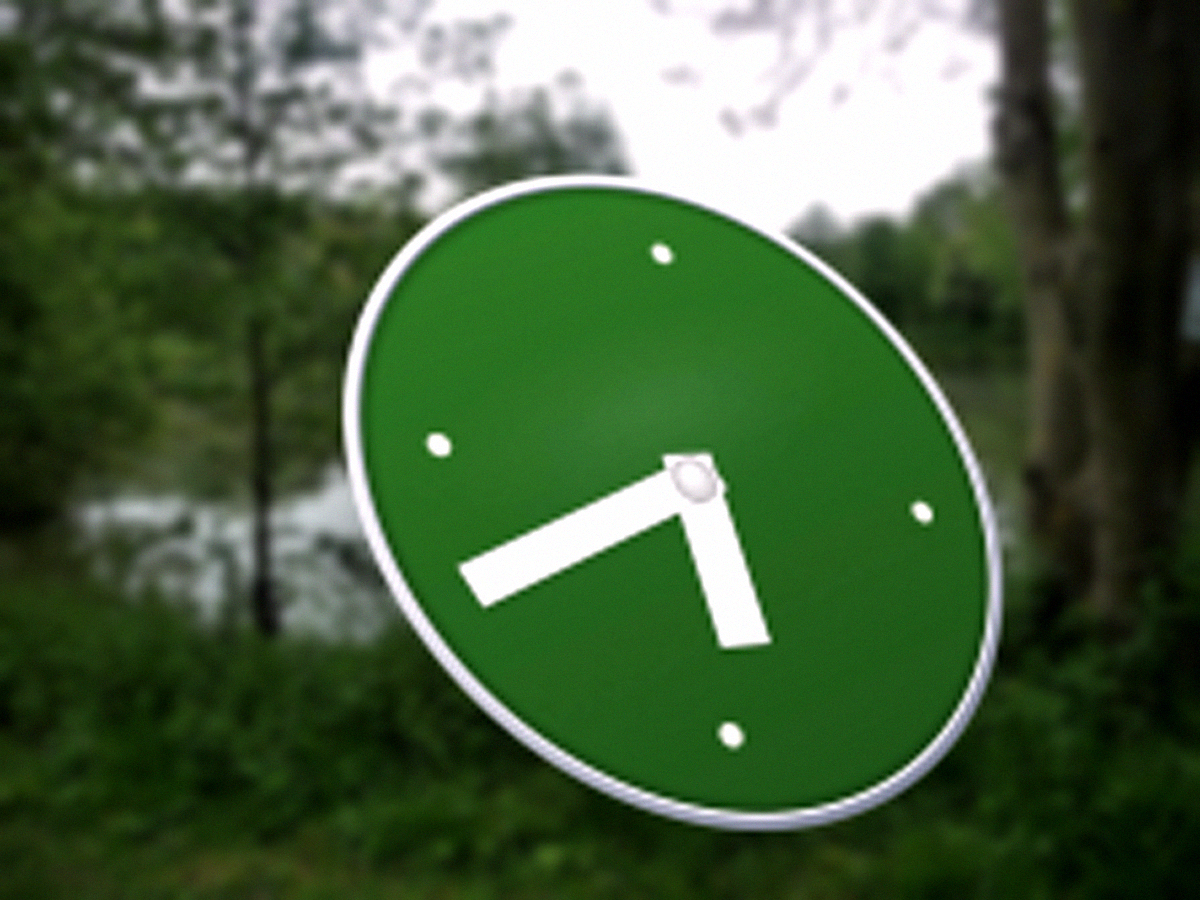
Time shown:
{"hour": 5, "minute": 40}
